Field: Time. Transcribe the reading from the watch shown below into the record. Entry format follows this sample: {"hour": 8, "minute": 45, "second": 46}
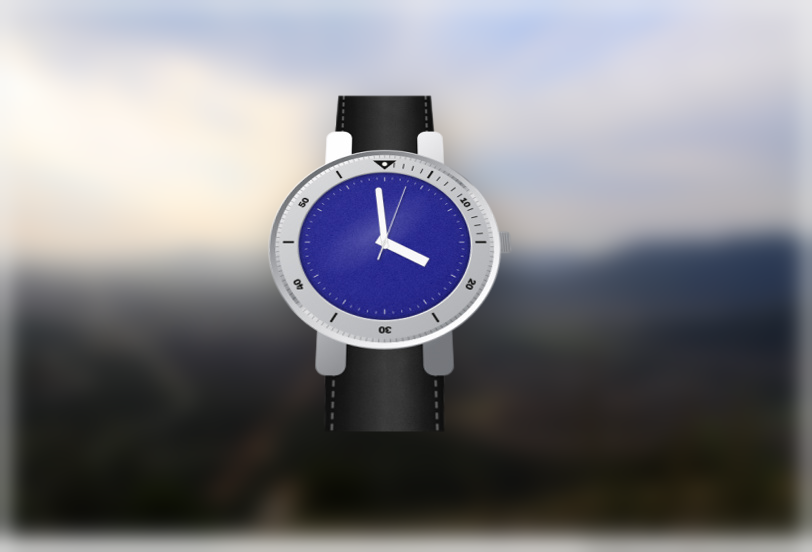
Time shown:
{"hour": 3, "minute": 59, "second": 3}
